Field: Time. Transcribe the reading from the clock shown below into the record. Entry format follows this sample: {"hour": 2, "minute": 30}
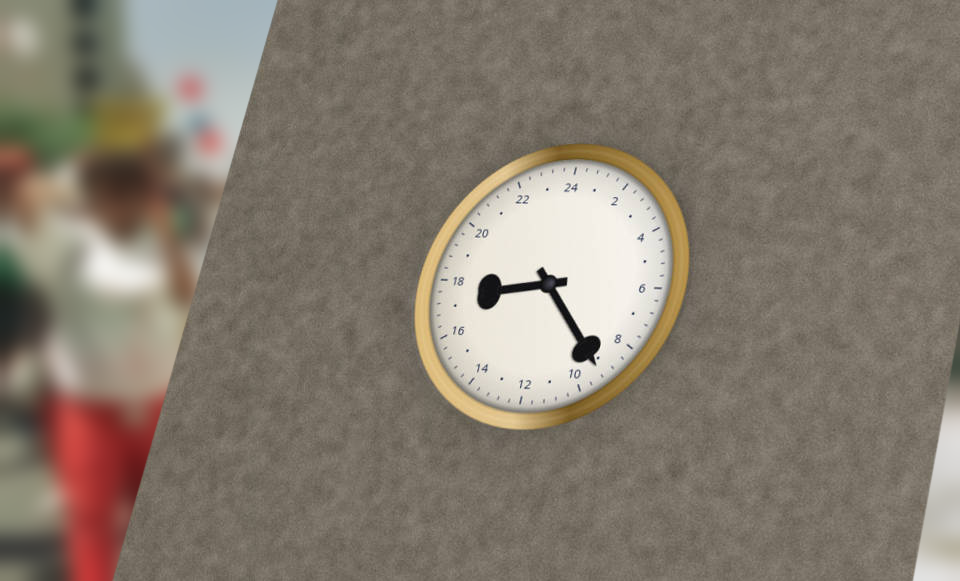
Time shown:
{"hour": 17, "minute": 23}
